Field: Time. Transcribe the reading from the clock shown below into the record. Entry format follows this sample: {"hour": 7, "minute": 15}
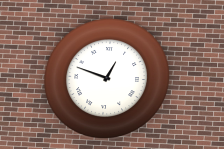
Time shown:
{"hour": 12, "minute": 48}
